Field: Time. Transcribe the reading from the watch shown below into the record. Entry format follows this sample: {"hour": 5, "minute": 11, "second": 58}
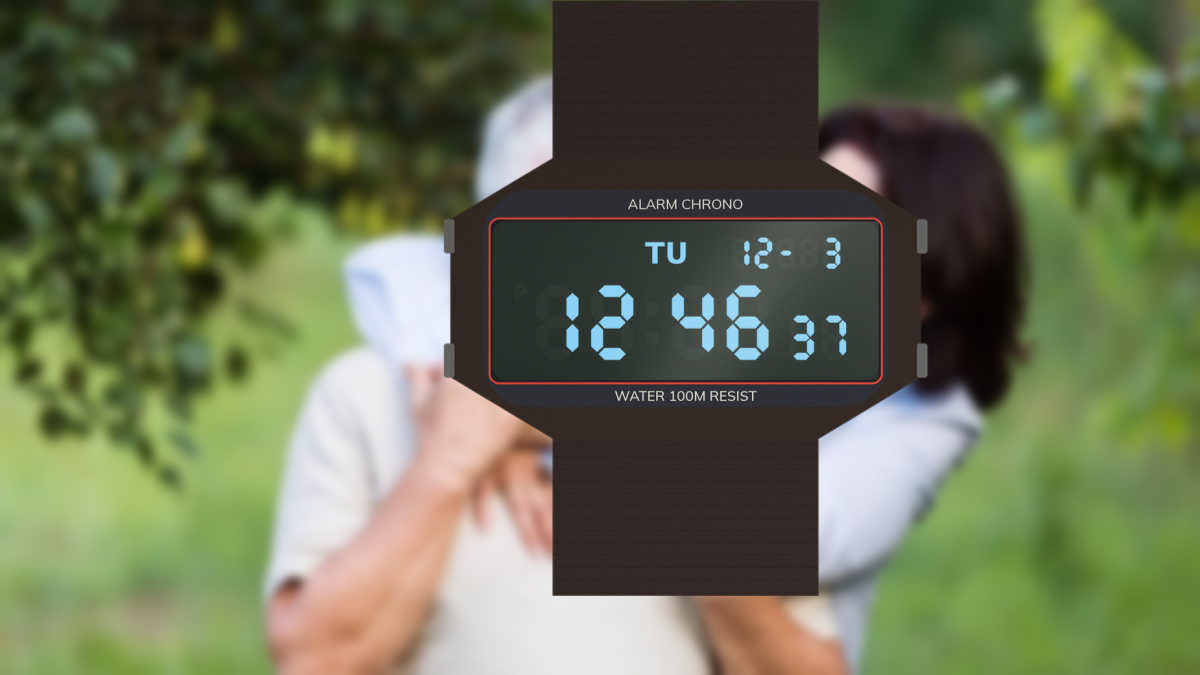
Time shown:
{"hour": 12, "minute": 46, "second": 37}
